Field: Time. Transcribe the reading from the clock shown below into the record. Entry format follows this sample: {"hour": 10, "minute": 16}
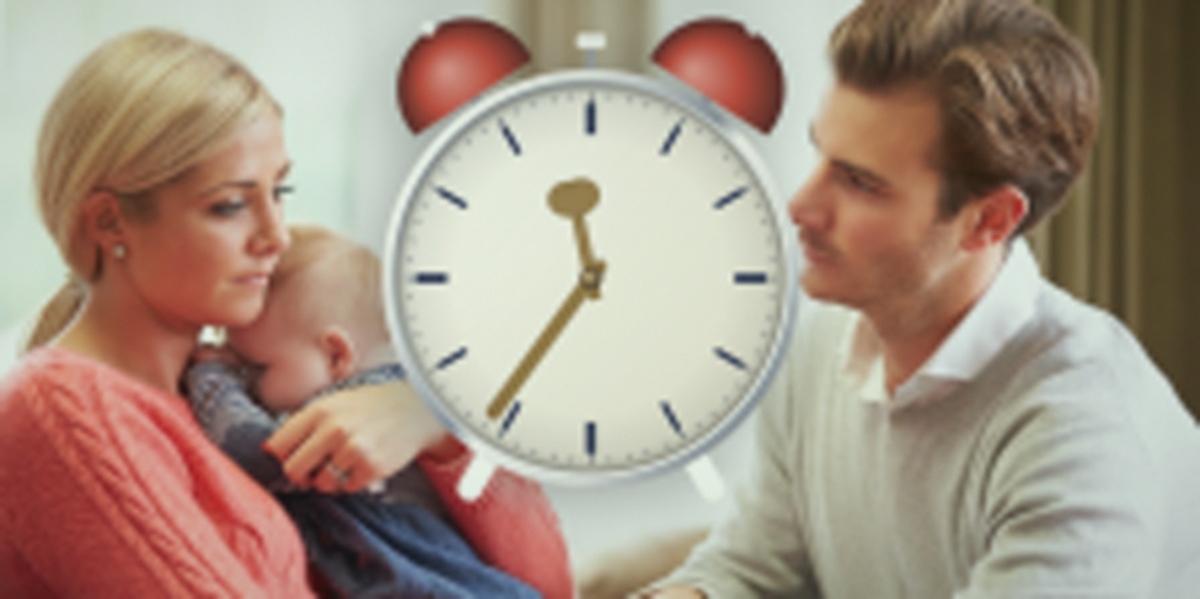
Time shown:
{"hour": 11, "minute": 36}
